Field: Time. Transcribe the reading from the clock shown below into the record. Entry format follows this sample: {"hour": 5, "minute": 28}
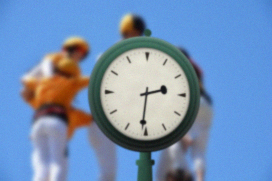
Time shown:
{"hour": 2, "minute": 31}
